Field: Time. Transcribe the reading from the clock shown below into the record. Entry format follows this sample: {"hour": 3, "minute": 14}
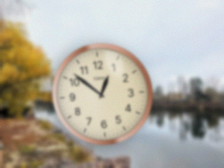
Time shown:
{"hour": 12, "minute": 52}
